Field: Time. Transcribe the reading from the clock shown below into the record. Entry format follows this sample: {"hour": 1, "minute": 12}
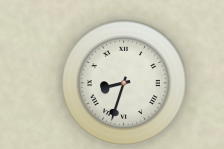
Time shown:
{"hour": 8, "minute": 33}
